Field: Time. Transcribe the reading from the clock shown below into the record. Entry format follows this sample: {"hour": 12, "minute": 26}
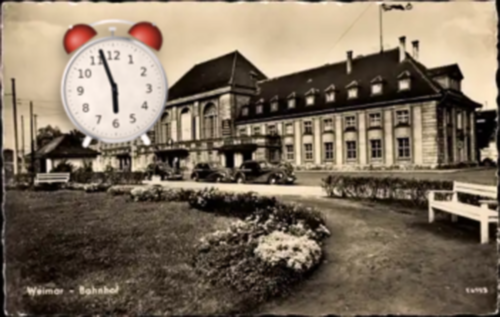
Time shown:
{"hour": 5, "minute": 57}
